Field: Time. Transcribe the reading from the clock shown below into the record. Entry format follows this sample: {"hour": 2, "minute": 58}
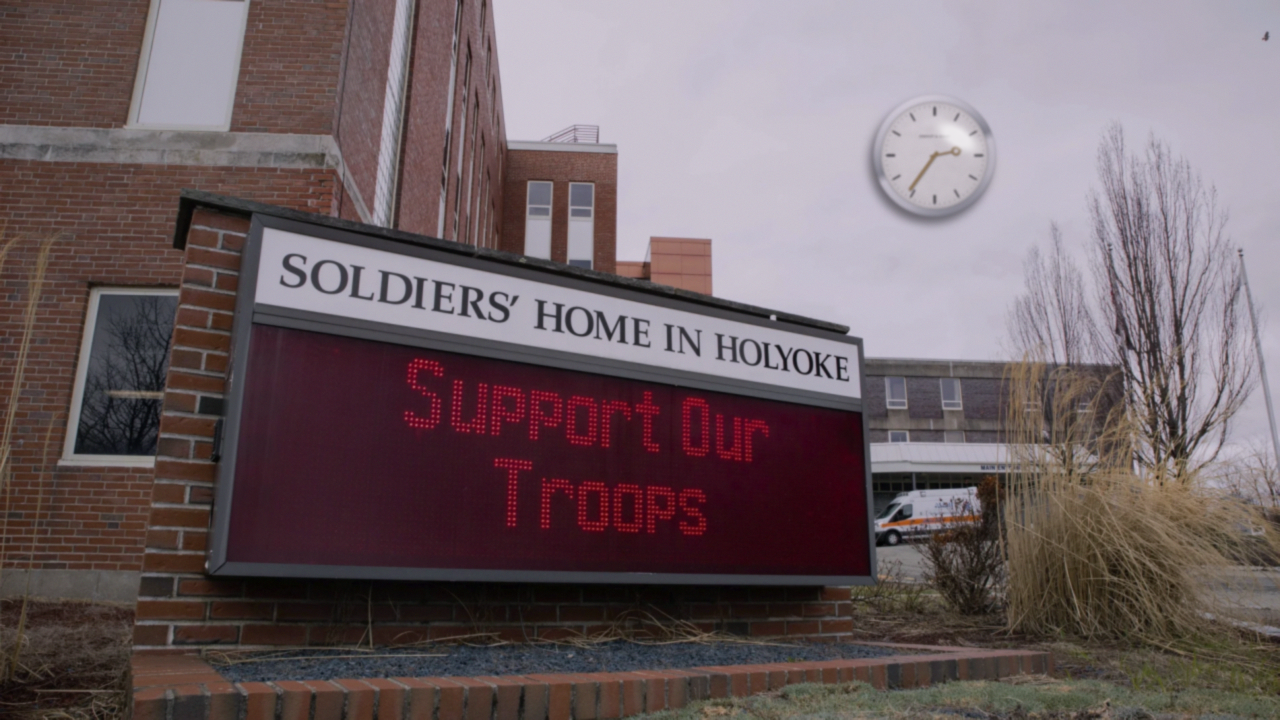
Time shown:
{"hour": 2, "minute": 36}
